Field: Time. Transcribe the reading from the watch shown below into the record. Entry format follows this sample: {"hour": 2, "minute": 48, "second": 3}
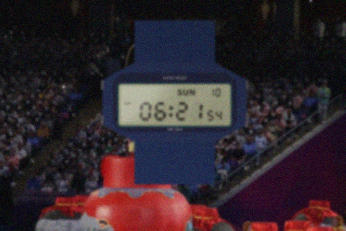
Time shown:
{"hour": 6, "minute": 21, "second": 54}
